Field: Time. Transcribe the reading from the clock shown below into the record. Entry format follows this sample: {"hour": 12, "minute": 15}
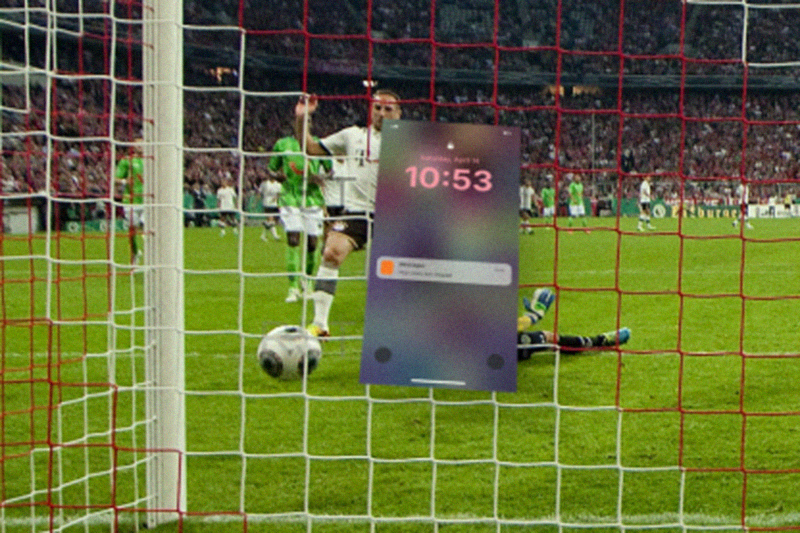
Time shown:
{"hour": 10, "minute": 53}
